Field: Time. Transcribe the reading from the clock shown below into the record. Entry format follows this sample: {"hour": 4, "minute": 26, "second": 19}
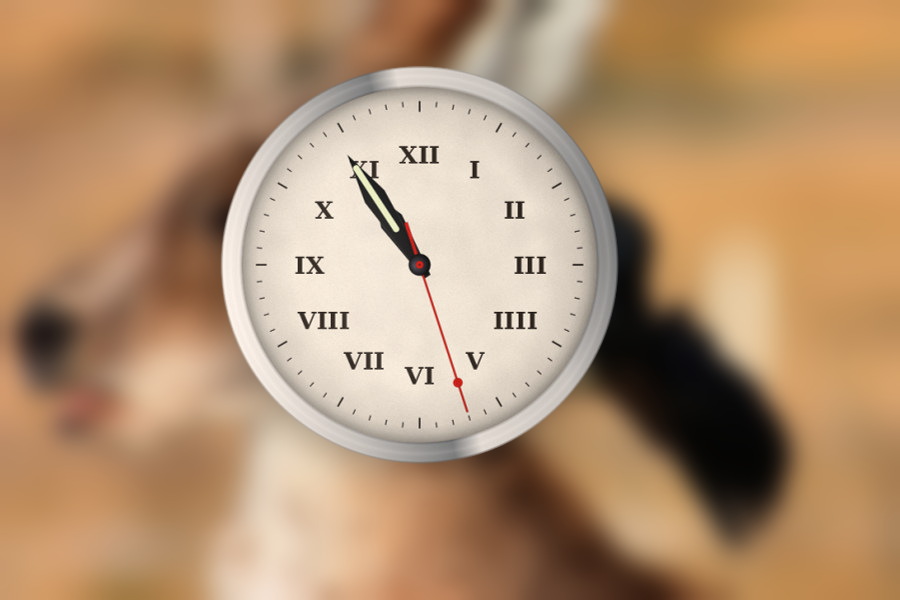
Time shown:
{"hour": 10, "minute": 54, "second": 27}
